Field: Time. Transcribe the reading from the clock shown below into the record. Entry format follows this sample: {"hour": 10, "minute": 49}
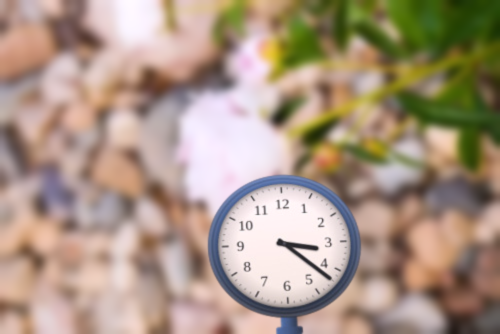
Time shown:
{"hour": 3, "minute": 22}
